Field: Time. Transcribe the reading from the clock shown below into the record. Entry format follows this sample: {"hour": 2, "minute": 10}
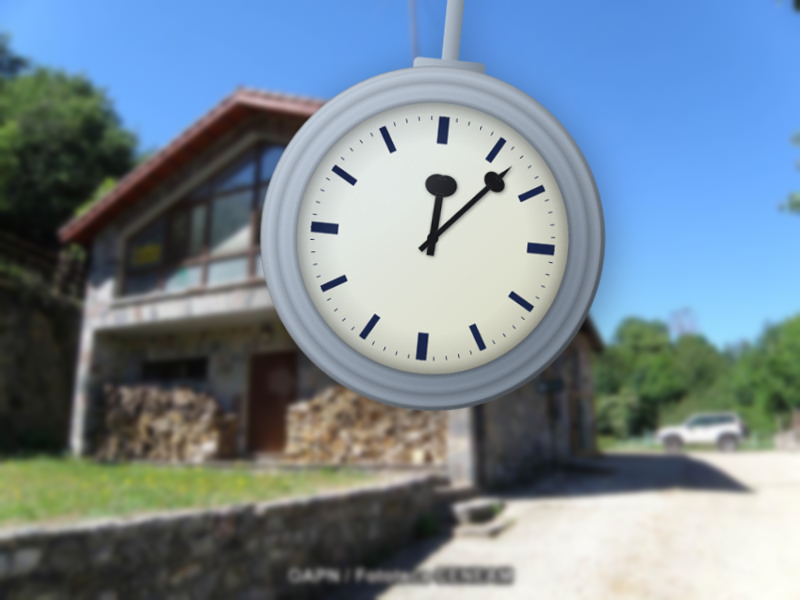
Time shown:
{"hour": 12, "minute": 7}
